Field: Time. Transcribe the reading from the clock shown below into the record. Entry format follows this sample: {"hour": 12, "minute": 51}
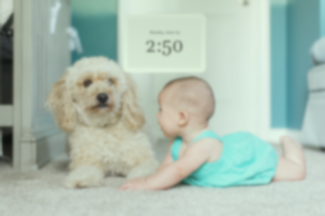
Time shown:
{"hour": 2, "minute": 50}
